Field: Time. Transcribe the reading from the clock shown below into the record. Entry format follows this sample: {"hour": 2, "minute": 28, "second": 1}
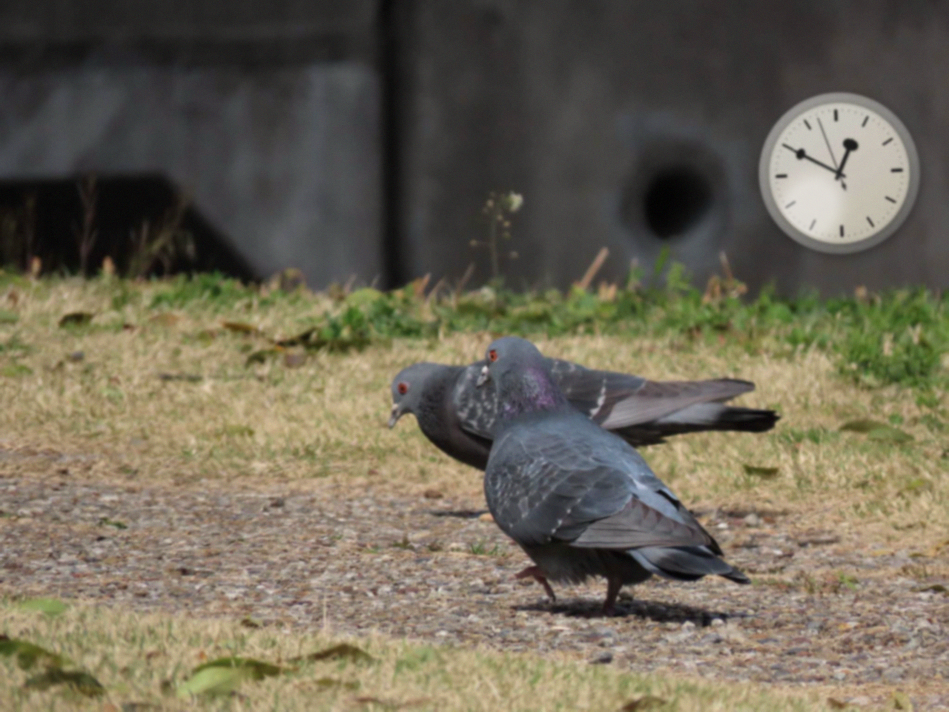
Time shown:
{"hour": 12, "minute": 49, "second": 57}
